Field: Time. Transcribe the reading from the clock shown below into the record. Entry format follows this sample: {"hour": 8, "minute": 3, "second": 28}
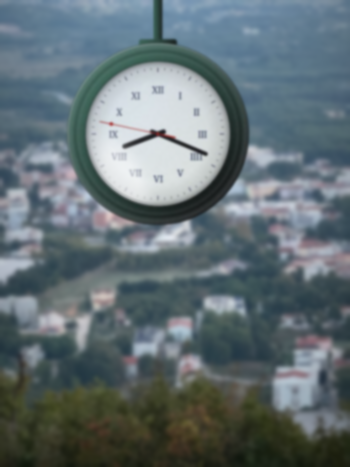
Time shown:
{"hour": 8, "minute": 18, "second": 47}
